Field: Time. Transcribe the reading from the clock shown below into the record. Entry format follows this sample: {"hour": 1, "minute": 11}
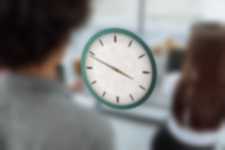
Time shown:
{"hour": 3, "minute": 49}
